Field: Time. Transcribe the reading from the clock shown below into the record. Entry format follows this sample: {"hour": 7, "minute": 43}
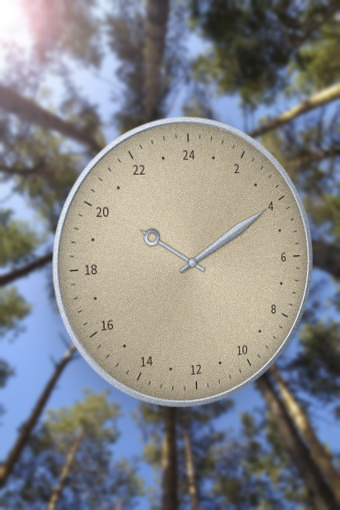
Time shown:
{"hour": 20, "minute": 10}
